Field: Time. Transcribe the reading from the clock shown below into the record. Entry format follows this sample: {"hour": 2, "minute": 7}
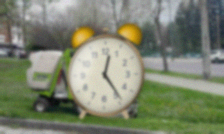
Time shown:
{"hour": 12, "minute": 24}
